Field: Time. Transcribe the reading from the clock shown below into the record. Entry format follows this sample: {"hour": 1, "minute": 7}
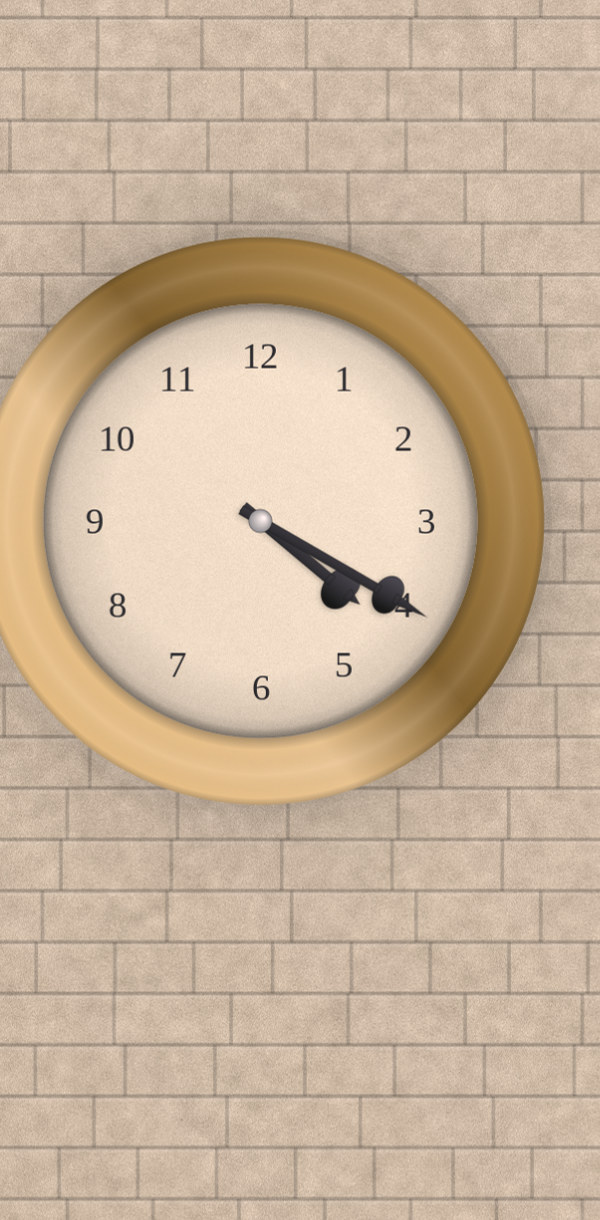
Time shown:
{"hour": 4, "minute": 20}
